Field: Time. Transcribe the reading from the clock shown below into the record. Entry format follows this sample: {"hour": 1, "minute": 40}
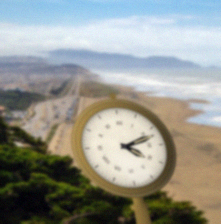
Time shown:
{"hour": 4, "minute": 12}
